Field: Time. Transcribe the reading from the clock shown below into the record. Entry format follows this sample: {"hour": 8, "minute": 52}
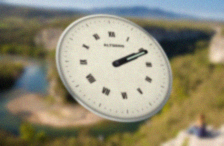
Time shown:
{"hour": 2, "minute": 11}
